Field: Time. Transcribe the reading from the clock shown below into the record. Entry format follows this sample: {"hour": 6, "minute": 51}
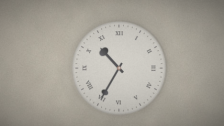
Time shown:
{"hour": 10, "minute": 35}
